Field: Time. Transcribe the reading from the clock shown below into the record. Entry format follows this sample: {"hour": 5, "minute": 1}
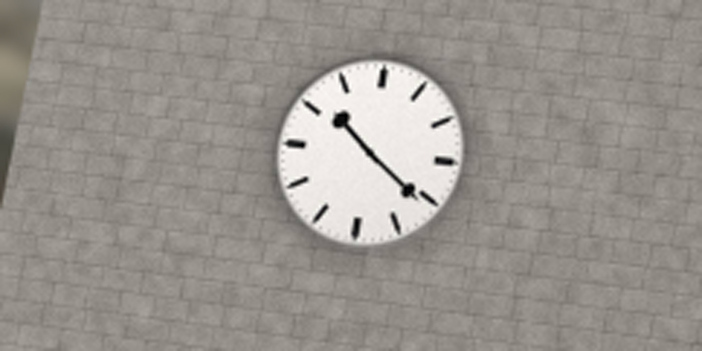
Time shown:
{"hour": 10, "minute": 21}
